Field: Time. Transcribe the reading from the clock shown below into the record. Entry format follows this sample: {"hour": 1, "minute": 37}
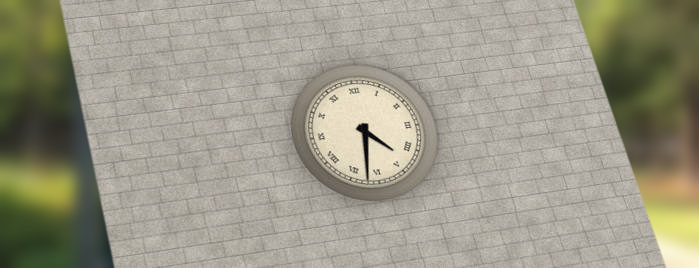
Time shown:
{"hour": 4, "minute": 32}
